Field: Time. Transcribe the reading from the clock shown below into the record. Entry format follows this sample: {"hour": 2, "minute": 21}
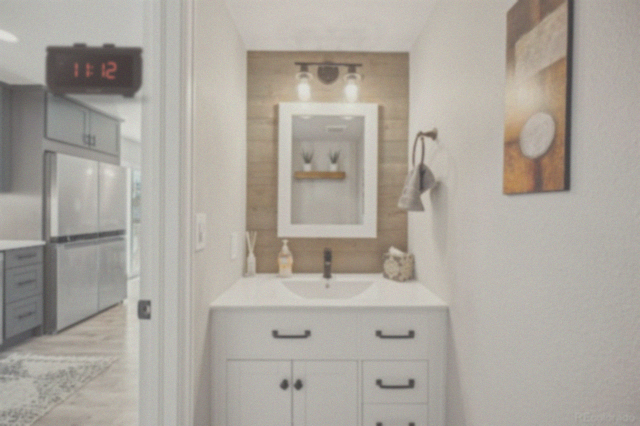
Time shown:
{"hour": 11, "minute": 12}
